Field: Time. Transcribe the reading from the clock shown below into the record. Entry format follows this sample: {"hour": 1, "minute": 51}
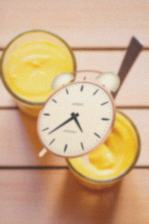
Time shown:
{"hour": 4, "minute": 38}
